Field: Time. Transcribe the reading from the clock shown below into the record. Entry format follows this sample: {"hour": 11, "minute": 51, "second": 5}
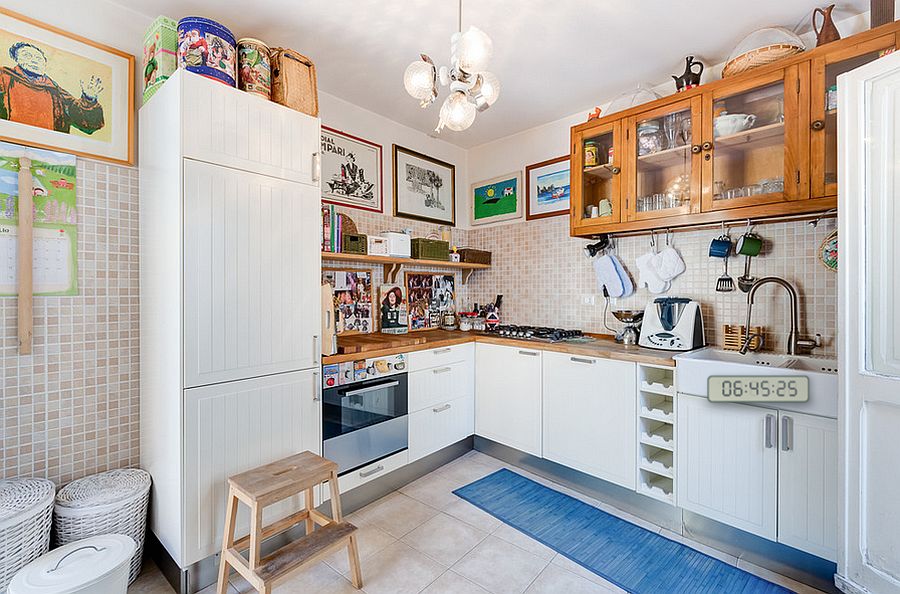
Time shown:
{"hour": 6, "minute": 45, "second": 25}
